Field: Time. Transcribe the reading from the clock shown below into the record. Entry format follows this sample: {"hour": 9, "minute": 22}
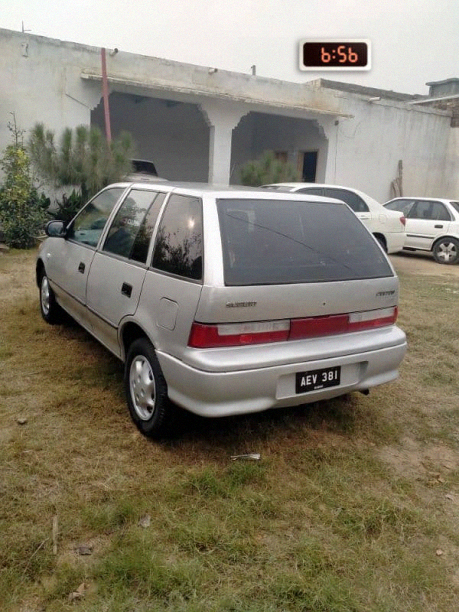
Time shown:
{"hour": 6, "minute": 56}
